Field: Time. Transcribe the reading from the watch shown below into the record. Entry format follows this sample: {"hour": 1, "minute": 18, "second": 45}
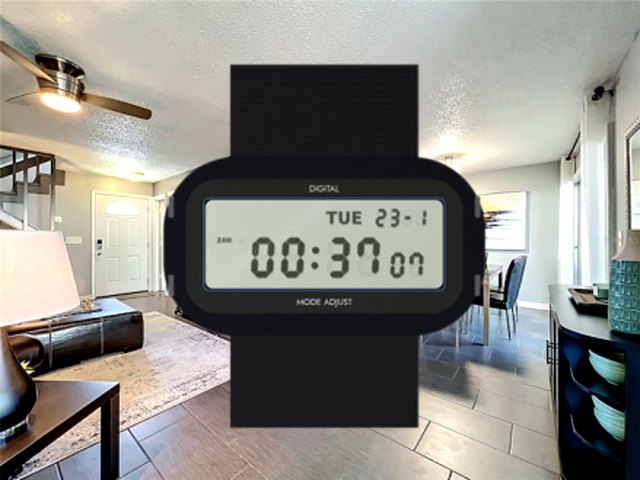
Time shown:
{"hour": 0, "minute": 37, "second": 7}
